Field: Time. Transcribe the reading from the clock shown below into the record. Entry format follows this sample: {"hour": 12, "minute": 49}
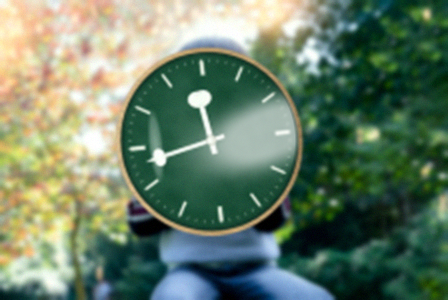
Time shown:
{"hour": 11, "minute": 43}
